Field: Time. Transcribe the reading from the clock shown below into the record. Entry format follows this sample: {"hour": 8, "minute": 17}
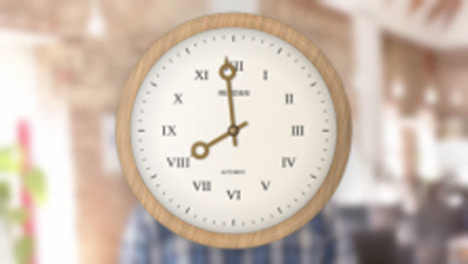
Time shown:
{"hour": 7, "minute": 59}
